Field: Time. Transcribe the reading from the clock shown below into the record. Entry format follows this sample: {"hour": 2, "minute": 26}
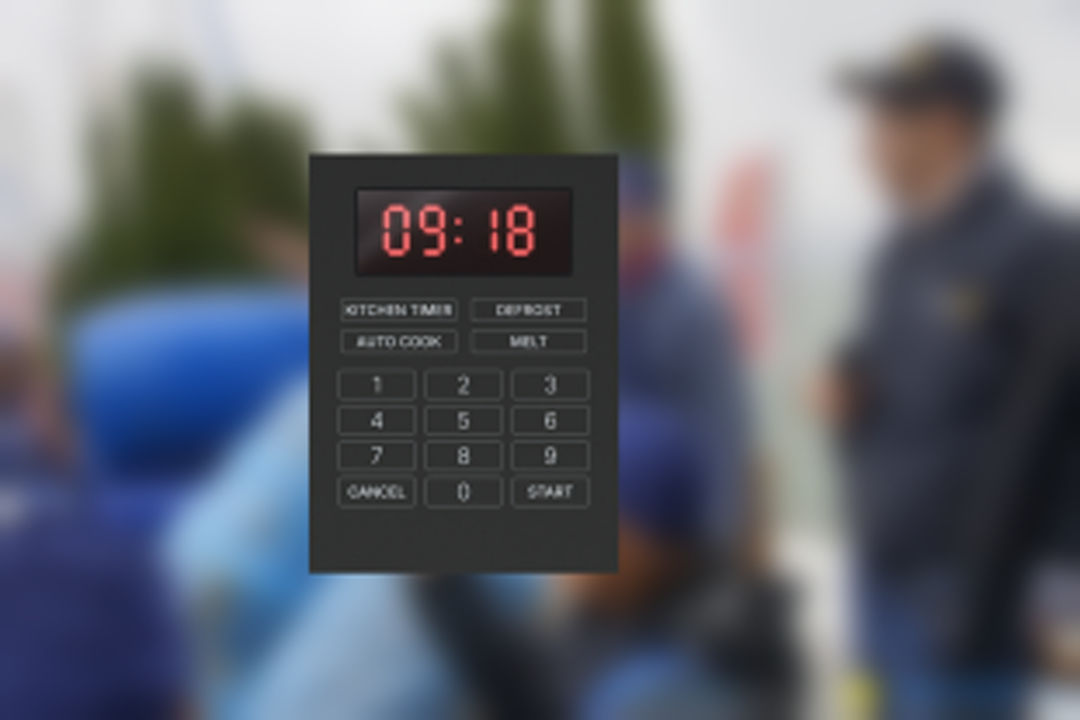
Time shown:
{"hour": 9, "minute": 18}
